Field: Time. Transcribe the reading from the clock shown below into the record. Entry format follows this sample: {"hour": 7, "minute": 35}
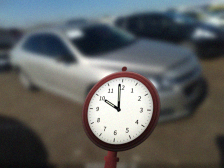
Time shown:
{"hour": 9, "minute": 59}
